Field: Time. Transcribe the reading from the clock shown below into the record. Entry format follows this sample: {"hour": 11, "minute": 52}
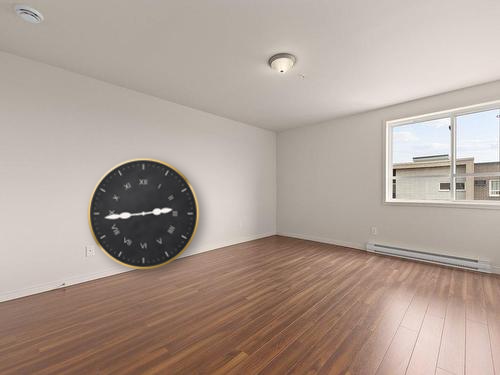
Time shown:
{"hour": 2, "minute": 44}
